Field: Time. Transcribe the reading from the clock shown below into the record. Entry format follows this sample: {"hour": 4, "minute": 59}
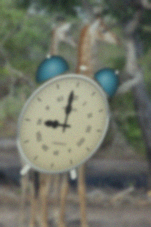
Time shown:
{"hour": 8, "minute": 59}
